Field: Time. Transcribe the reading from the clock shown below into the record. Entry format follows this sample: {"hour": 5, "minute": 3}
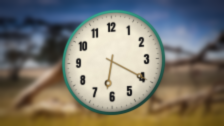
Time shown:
{"hour": 6, "minute": 20}
